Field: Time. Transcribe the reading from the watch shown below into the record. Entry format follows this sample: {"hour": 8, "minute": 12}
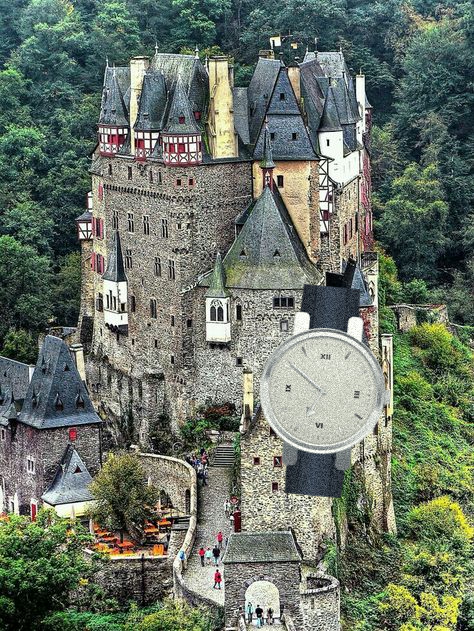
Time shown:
{"hour": 6, "minute": 51}
